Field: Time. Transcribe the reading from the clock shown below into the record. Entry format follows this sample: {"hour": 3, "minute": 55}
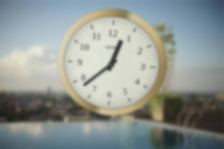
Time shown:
{"hour": 12, "minute": 38}
